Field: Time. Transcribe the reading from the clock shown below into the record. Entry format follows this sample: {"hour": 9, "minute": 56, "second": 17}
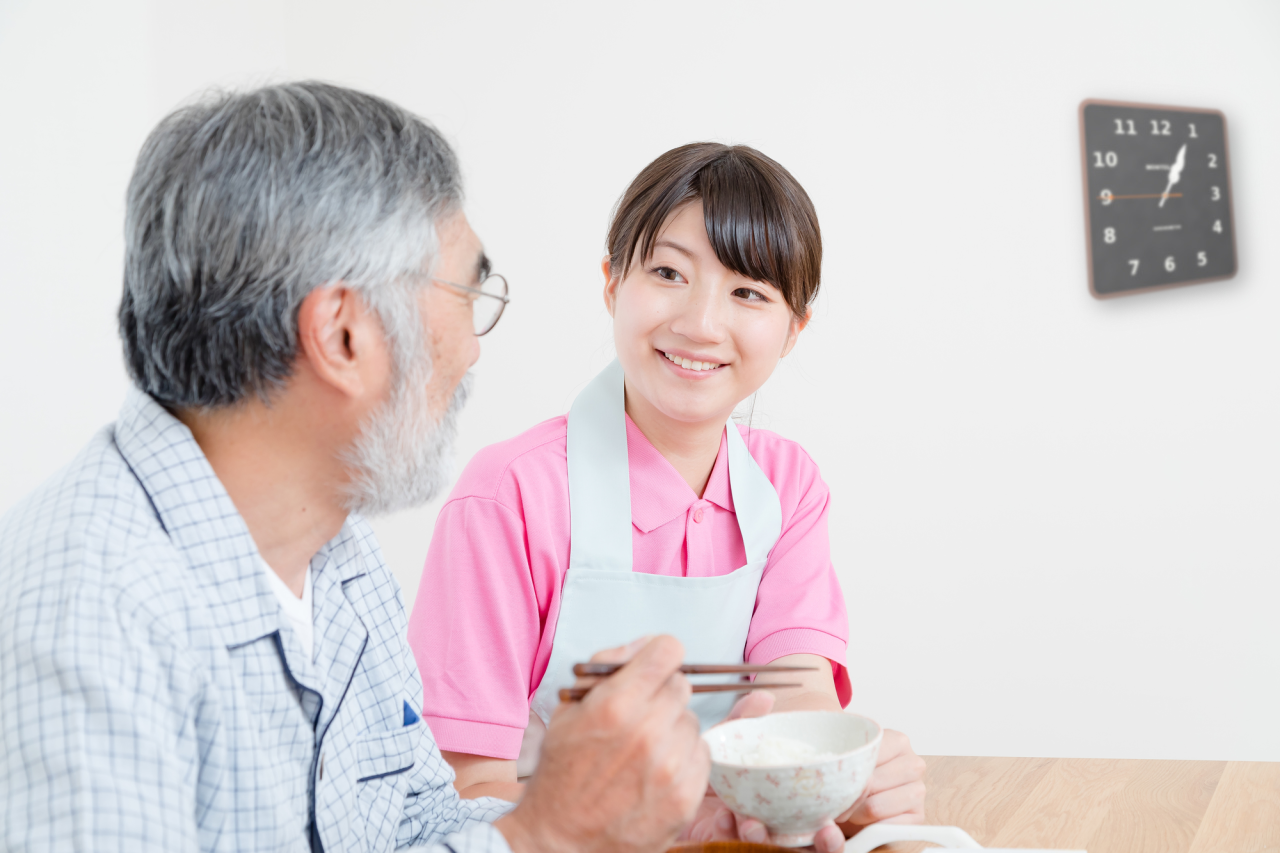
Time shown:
{"hour": 1, "minute": 4, "second": 45}
